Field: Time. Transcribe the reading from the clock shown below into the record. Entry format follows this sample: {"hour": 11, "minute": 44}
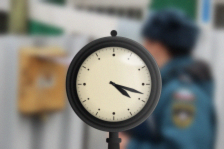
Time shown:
{"hour": 4, "minute": 18}
